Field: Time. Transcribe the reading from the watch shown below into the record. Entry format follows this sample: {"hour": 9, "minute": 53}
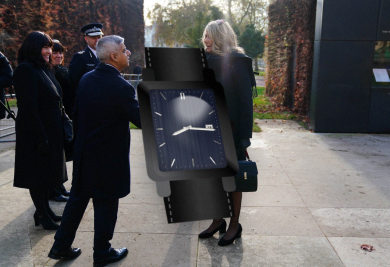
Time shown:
{"hour": 8, "minute": 16}
